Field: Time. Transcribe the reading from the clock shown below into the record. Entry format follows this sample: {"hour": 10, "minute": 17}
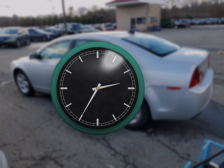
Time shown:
{"hour": 2, "minute": 35}
